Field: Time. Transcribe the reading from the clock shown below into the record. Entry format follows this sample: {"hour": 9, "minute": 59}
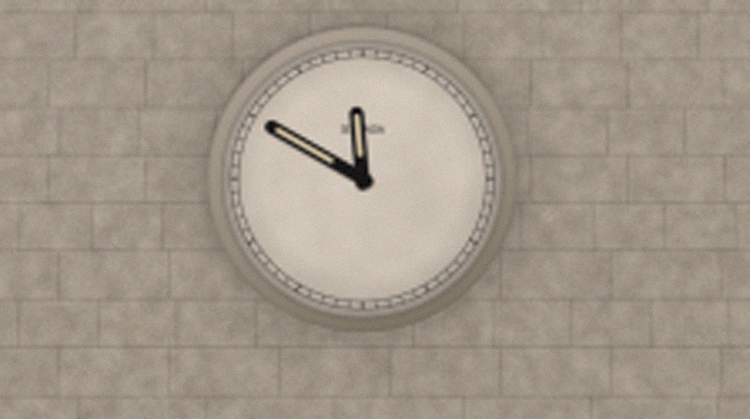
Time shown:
{"hour": 11, "minute": 50}
